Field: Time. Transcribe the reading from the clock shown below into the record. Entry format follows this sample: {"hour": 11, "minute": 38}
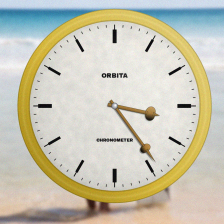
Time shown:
{"hour": 3, "minute": 24}
